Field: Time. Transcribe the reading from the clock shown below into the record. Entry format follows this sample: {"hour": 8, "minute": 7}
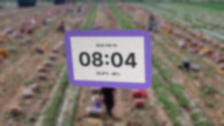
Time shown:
{"hour": 8, "minute": 4}
